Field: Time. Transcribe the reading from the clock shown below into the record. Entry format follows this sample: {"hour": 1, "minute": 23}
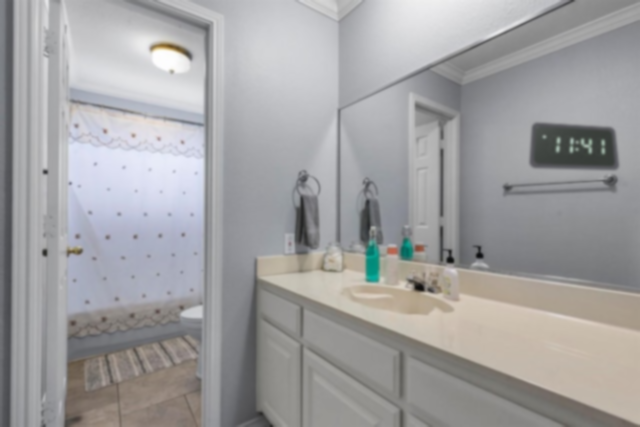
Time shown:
{"hour": 11, "minute": 41}
